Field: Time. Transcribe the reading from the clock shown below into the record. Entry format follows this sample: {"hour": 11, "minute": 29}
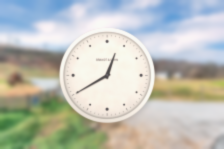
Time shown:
{"hour": 12, "minute": 40}
